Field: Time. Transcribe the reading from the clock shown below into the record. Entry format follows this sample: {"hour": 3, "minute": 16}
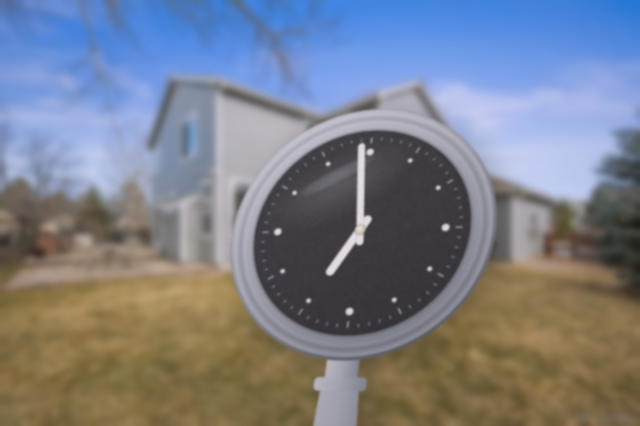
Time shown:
{"hour": 6, "minute": 59}
